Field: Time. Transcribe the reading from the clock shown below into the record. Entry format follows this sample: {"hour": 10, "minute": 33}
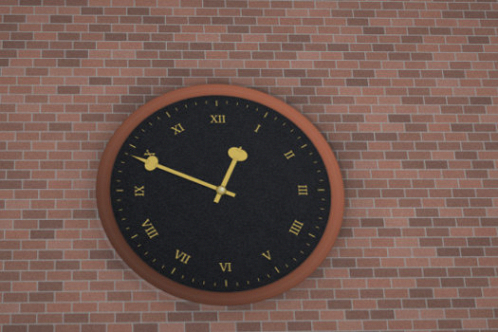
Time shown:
{"hour": 12, "minute": 49}
